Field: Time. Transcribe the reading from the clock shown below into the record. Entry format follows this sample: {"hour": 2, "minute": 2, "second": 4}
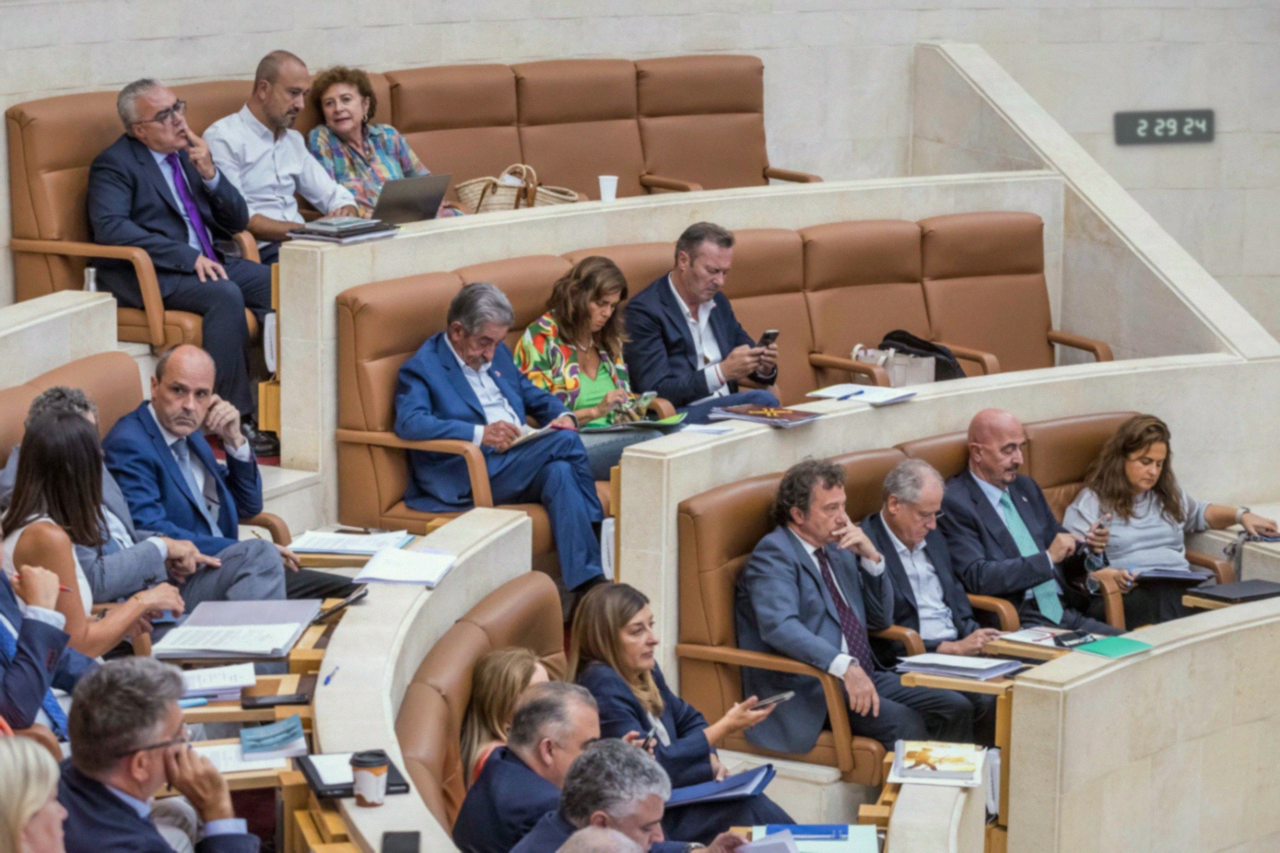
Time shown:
{"hour": 2, "minute": 29, "second": 24}
